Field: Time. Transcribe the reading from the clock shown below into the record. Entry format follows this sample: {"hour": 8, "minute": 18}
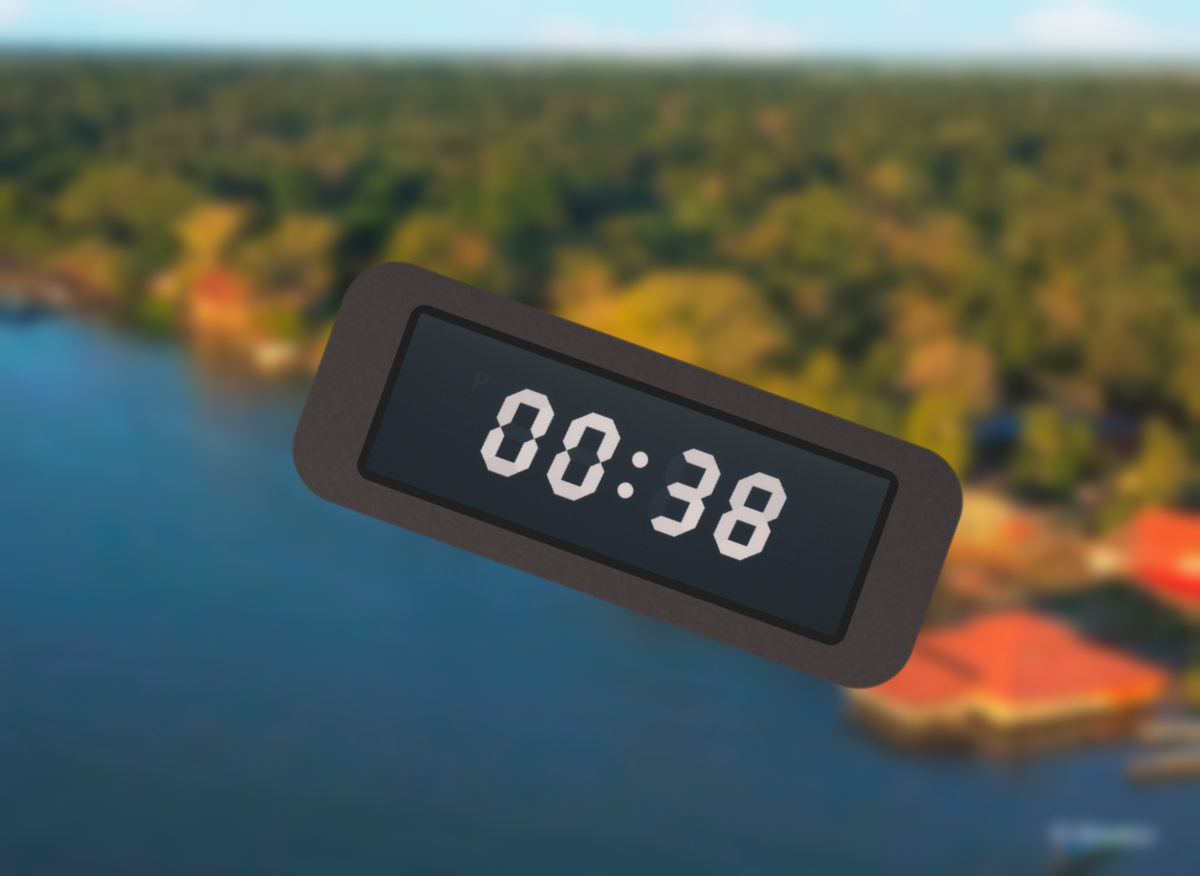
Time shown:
{"hour": 0, "minute": 38}
